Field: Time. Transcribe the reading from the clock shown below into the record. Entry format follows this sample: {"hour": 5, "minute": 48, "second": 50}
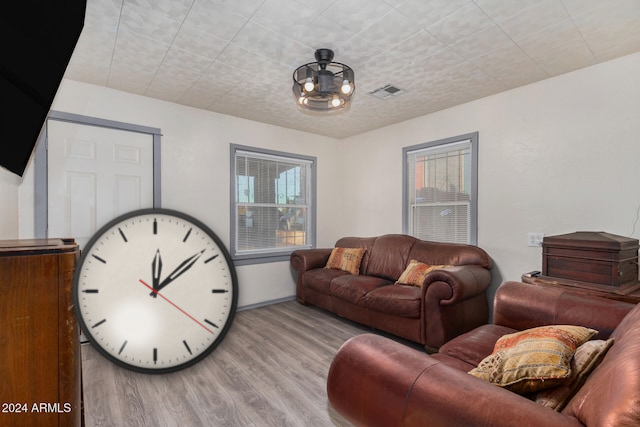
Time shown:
{"hour": 12, "minute": 8, "second": 21}
